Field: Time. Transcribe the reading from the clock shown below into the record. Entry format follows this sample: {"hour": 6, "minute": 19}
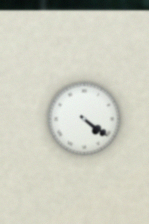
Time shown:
{"hour": 4, "minute": 21}
